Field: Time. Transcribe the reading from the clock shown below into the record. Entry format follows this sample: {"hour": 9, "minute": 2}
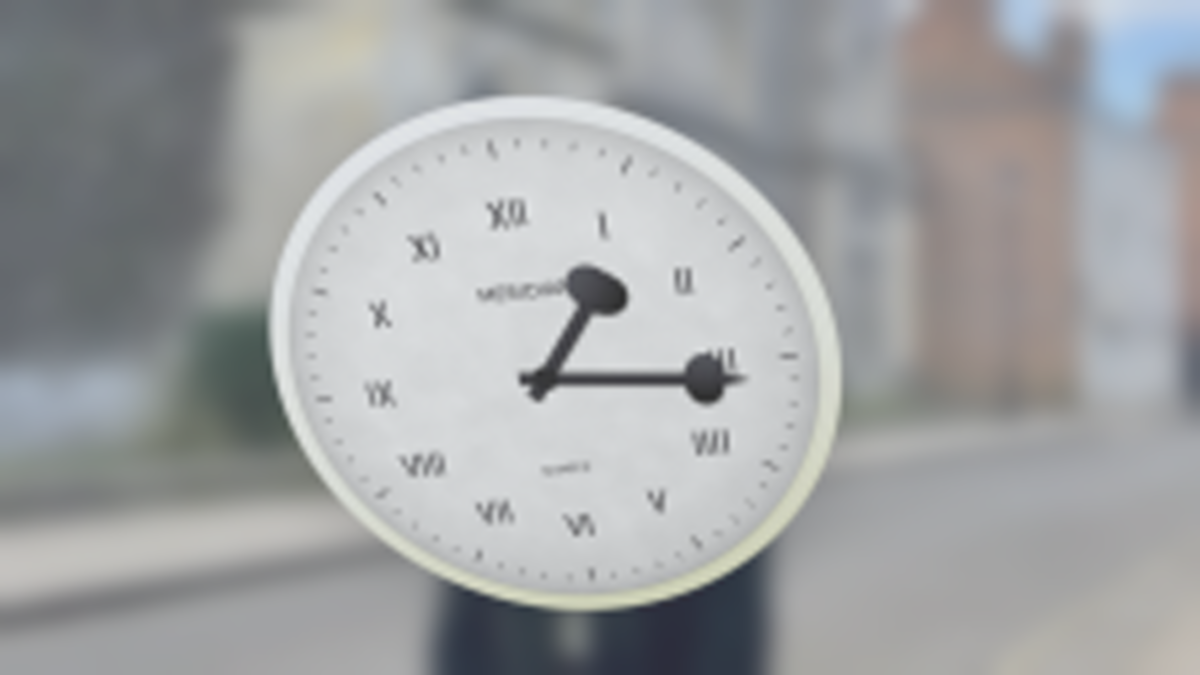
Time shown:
{"hour": 1, "minute": 16}
